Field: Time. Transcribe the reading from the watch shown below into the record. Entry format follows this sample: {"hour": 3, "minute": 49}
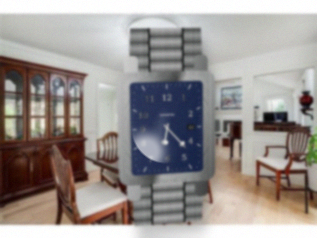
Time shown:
{"hour": 6, "minute": 23}
